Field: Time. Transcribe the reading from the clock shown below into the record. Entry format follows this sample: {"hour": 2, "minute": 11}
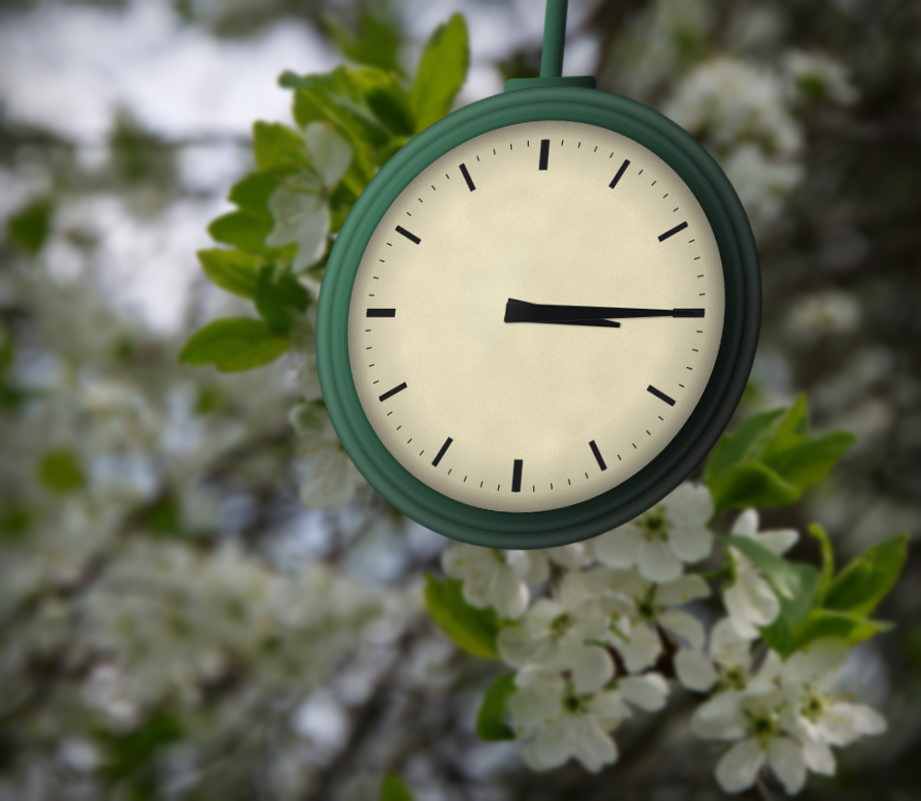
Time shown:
{"hour": 3, "minute": 15}
